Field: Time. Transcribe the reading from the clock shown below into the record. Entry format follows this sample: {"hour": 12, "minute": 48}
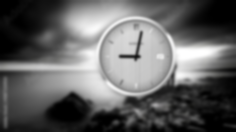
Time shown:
{"hour": 9, "minute": 2}
